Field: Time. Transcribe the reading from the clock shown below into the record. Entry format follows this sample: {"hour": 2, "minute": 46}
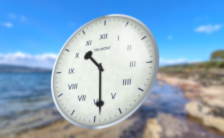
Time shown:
{"hour": 10, "minute": 29}
